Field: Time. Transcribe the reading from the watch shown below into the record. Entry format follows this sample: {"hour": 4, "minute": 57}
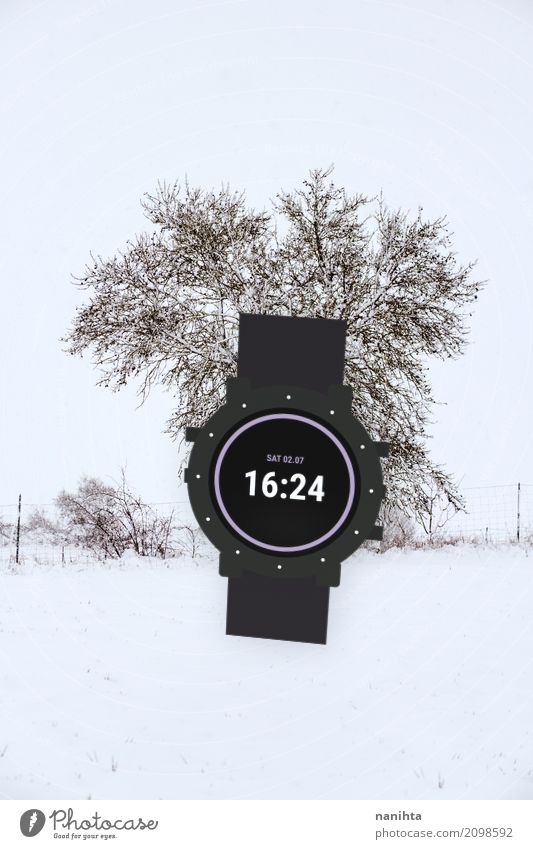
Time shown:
{"hour": 16, "minute": 24}
